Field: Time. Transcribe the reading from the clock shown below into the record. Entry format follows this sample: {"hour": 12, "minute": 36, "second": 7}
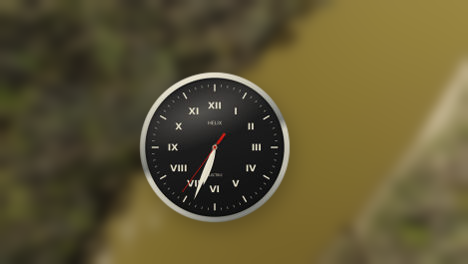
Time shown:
{"hour": 6, "minute": 33, "second": 36}
